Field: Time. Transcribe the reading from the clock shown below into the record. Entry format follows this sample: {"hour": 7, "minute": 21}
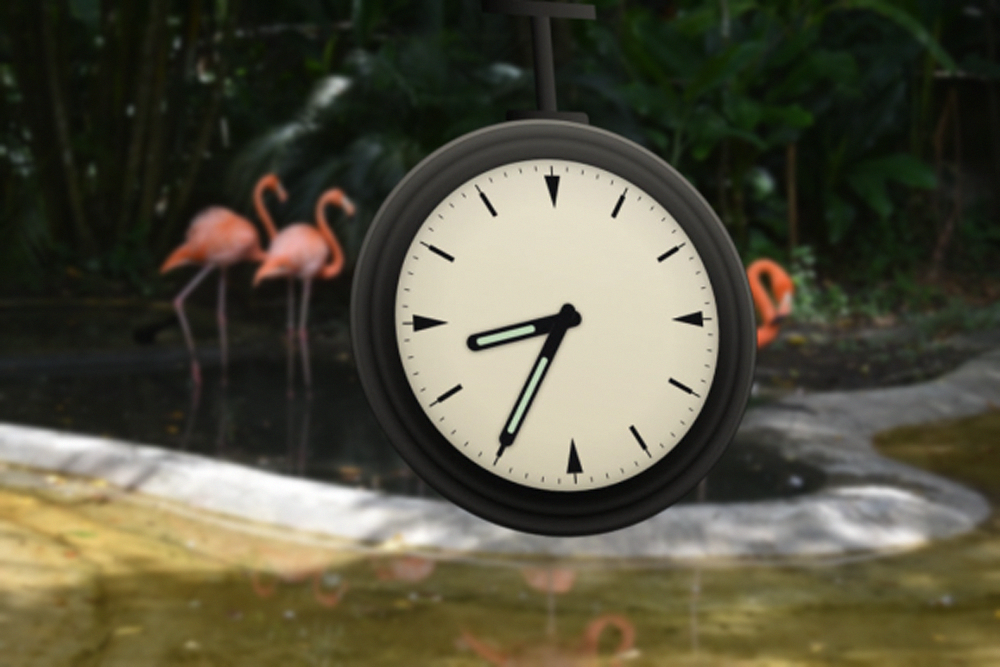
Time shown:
{"hour": 8, "minute": 35}
